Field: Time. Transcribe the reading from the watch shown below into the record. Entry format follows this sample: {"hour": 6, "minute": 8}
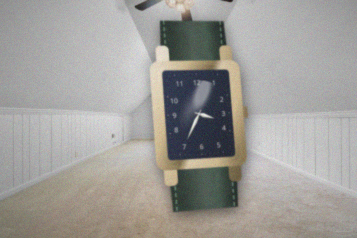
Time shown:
{"hour": 3, "minute": 35}
